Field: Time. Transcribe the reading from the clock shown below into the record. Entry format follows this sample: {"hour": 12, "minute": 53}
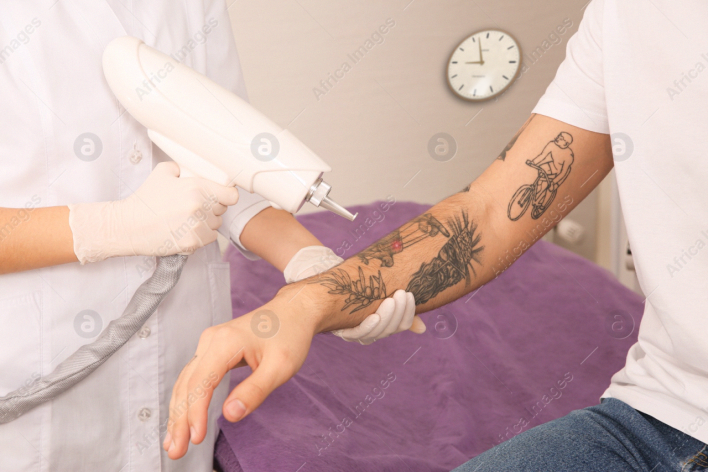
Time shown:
{"hour": 8, "minute": 57}
